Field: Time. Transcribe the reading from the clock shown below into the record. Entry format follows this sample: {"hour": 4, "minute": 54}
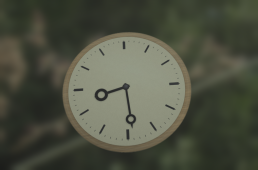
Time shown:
{"hour": 8, "minute": 29}
